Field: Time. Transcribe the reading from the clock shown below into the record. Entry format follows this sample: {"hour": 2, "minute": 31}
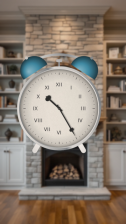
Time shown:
{"hour": 10, "minute": 25}
